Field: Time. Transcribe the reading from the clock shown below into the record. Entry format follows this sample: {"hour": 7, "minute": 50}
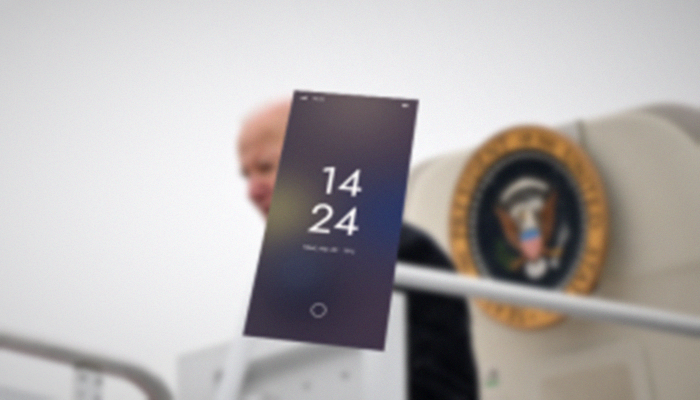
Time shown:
{"hour": 14, "minute": 24}
